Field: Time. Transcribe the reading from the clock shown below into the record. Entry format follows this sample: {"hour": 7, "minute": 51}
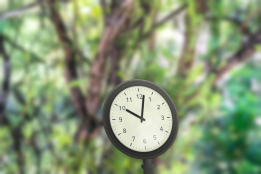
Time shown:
{"hour": 10, "minute": 2}
